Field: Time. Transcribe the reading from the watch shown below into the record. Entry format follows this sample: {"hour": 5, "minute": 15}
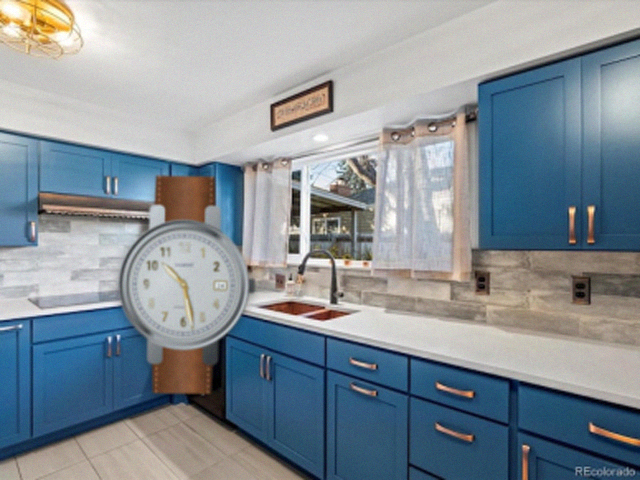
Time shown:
{"hour": 10, "minute": 28}
